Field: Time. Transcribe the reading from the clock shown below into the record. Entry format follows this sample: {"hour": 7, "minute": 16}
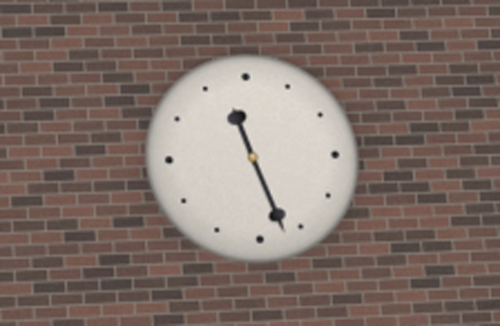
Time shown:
{"hour": 11, "minute": 27}
